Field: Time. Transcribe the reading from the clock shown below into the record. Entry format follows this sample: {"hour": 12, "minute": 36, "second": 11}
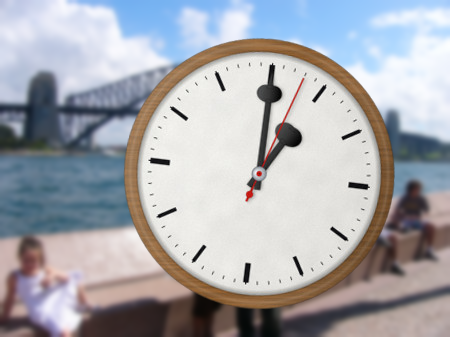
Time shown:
{"hour": 1, "minute": 0, "second": 3}
